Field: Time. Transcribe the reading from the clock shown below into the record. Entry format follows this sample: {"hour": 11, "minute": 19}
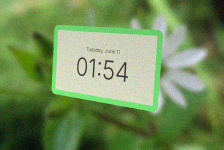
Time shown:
{"hour": 1, "minute": 54}
